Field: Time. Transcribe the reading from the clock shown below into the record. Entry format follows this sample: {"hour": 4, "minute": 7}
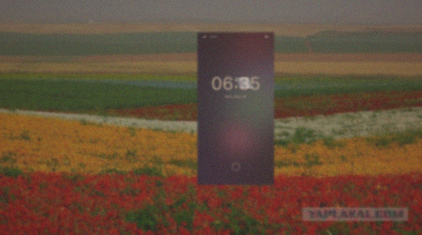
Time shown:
{"hour": 6, "minute": 35}
